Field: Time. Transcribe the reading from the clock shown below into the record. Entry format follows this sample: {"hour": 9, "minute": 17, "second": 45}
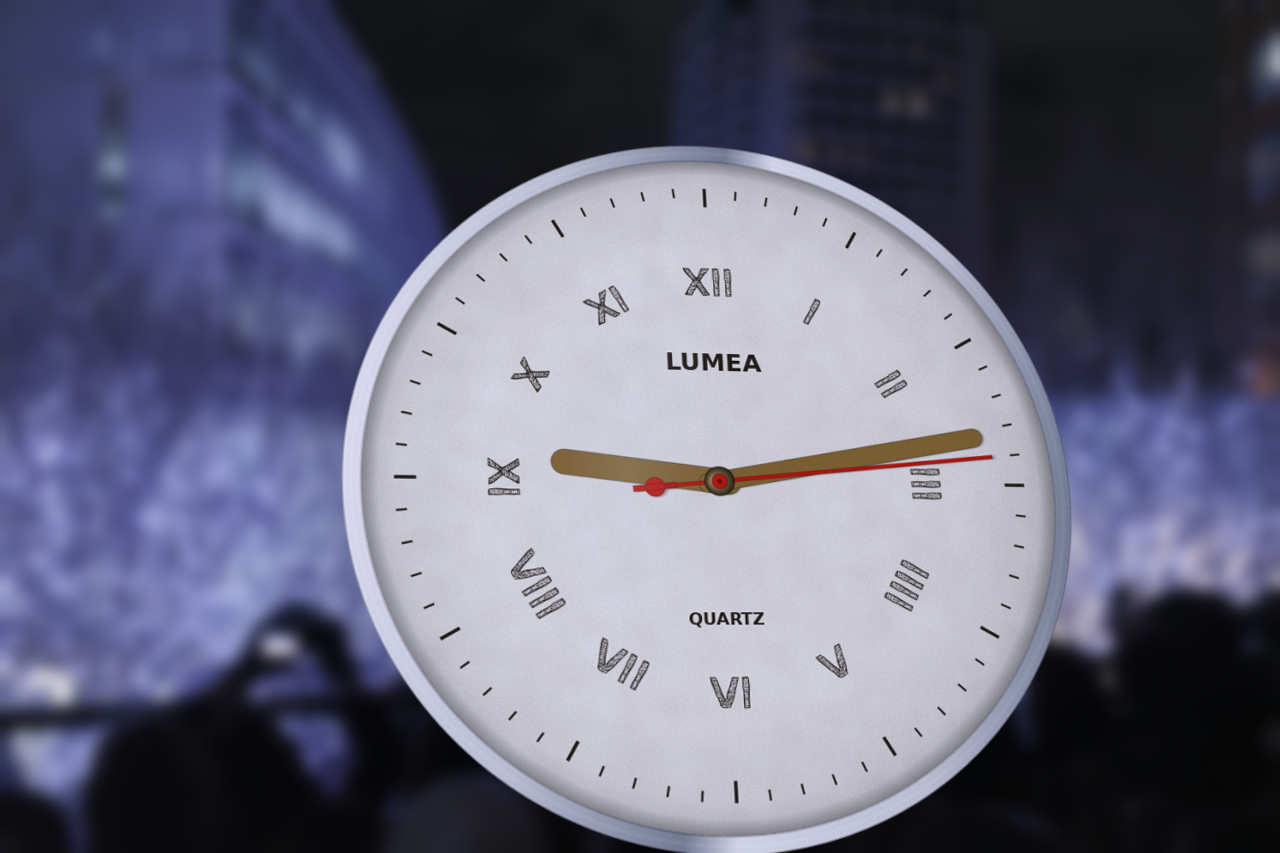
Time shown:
{"hour": 9, "minute": 13, "second": 14}
